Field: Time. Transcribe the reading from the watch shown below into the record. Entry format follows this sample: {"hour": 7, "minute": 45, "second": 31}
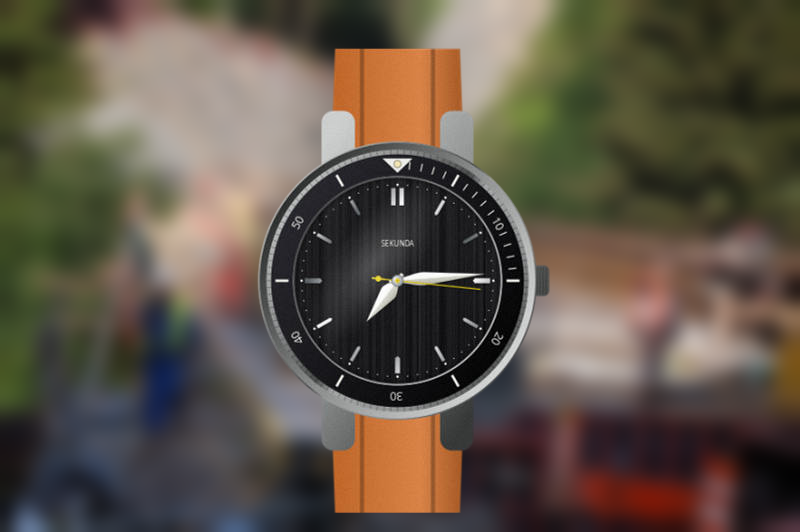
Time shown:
{"hour": 7, "minute": 14, "second": 16}
